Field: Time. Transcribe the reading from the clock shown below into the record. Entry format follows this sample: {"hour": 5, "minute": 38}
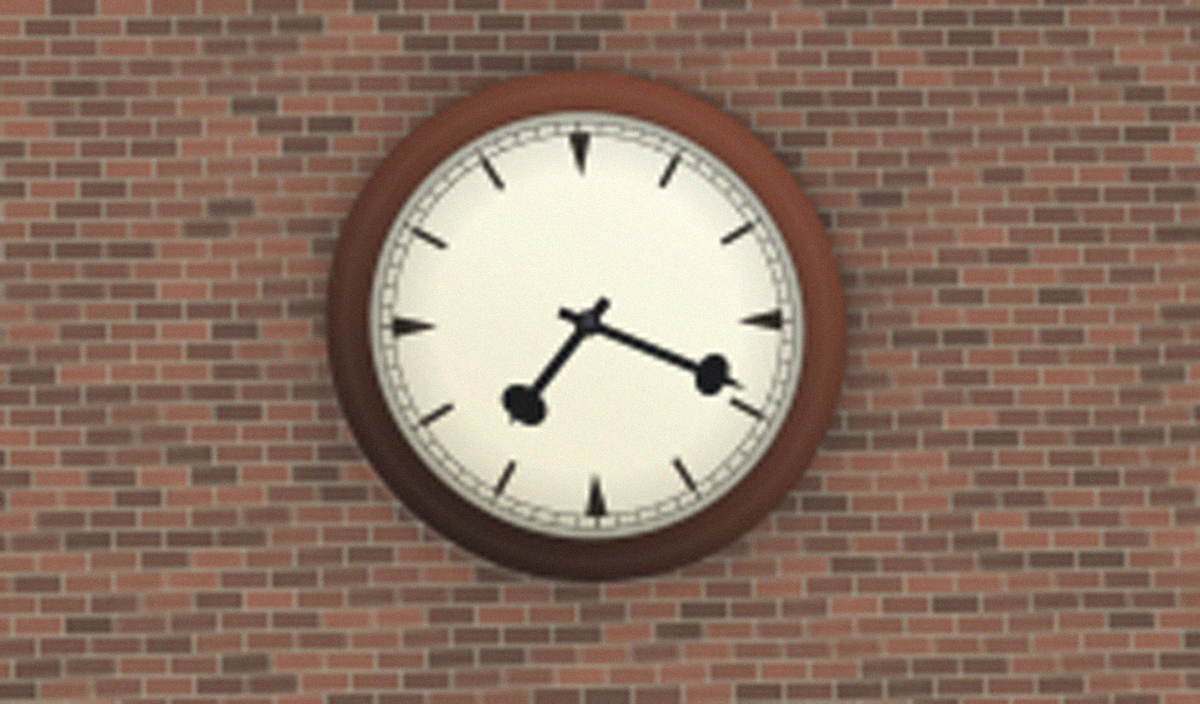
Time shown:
{"hour": 7, "minute": 19}
